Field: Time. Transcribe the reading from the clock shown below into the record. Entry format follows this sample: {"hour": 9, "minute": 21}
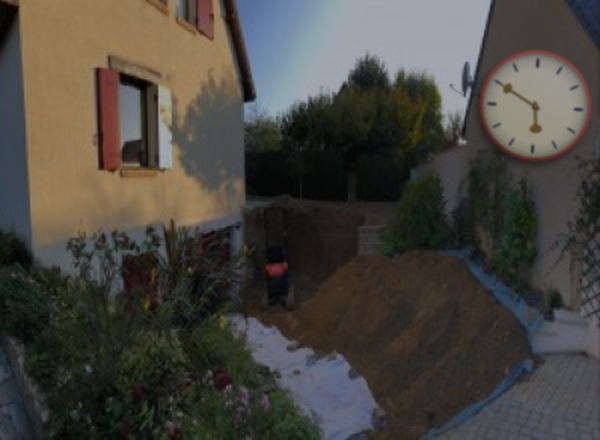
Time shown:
{"hour": 5, "minute": 50}
